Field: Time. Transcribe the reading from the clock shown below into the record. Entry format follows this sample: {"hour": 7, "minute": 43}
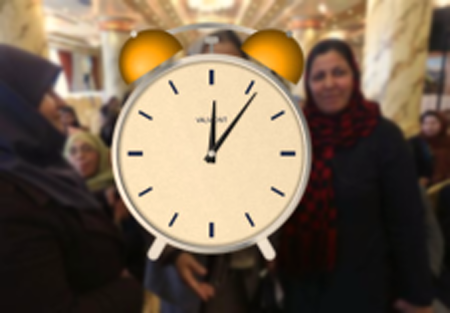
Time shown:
{"hour": 12, "minute": 6}
